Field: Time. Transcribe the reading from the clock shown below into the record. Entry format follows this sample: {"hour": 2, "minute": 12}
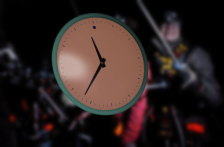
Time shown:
{"hour": 11, "minute": 37}
